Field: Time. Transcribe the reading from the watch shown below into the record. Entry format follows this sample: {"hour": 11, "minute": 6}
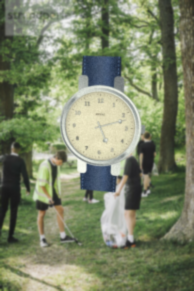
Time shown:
{"hour": 5, "minute": 12}
